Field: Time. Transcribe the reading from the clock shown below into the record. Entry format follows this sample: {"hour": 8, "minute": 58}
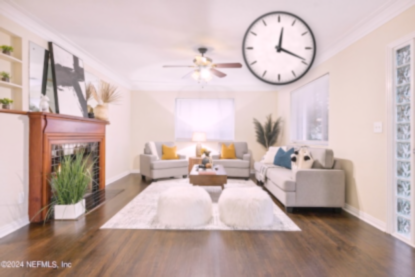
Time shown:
{"hour": 12, "minute": 19}
